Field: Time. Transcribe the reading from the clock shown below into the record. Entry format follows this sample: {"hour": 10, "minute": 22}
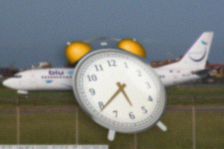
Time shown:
{"hour": 5, "minute": 39}
